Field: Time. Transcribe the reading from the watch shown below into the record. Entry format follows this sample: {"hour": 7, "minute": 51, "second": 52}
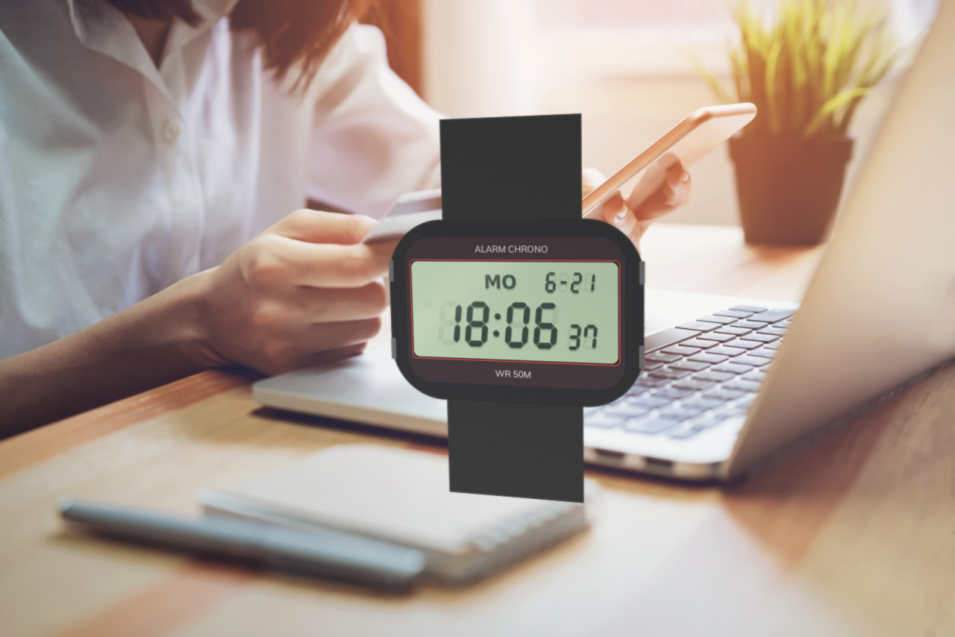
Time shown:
{"hour": 18, "minute": 6, "second": 37}
